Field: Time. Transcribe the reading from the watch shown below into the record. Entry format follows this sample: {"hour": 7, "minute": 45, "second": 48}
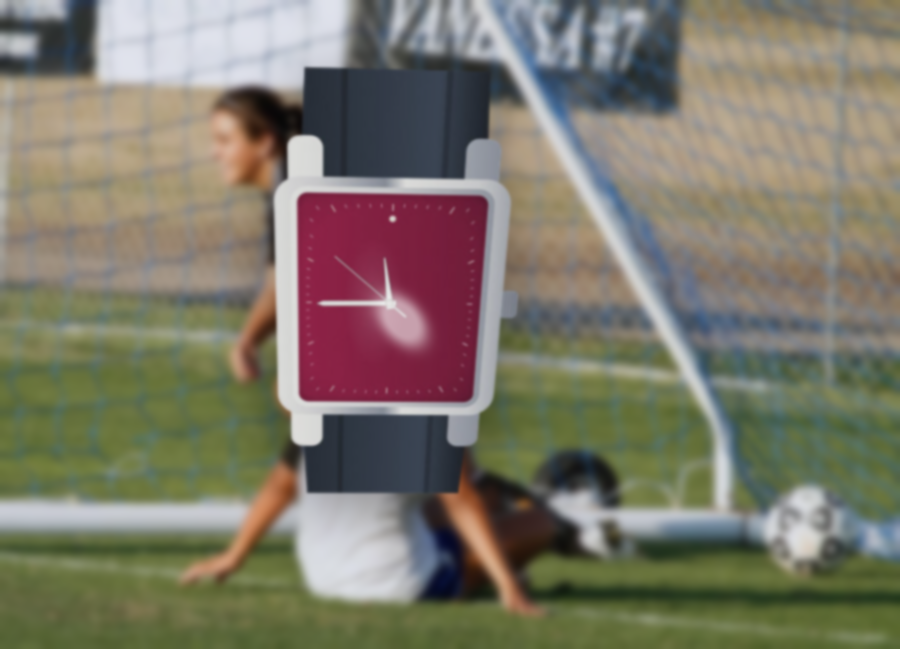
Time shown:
{"hour": 11, "minute": 44, "second": 52}
